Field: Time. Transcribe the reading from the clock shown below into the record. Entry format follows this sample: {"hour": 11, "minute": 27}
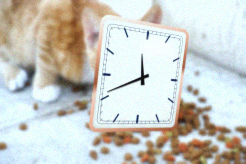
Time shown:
{"hour": 11, "minute": 41}
